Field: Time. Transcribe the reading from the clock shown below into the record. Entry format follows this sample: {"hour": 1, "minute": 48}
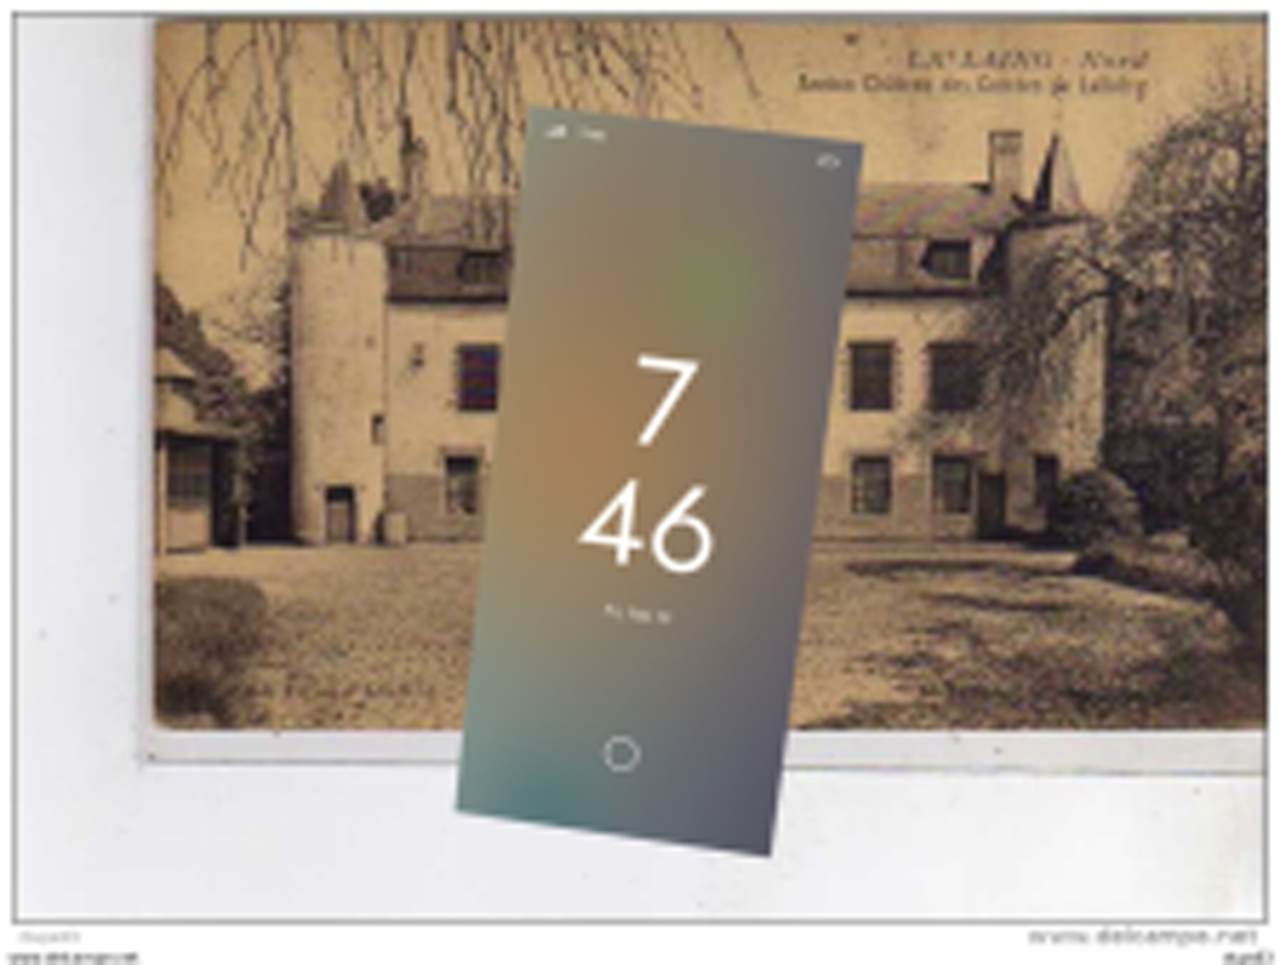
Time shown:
{"hour": 7, "minute": 46}
